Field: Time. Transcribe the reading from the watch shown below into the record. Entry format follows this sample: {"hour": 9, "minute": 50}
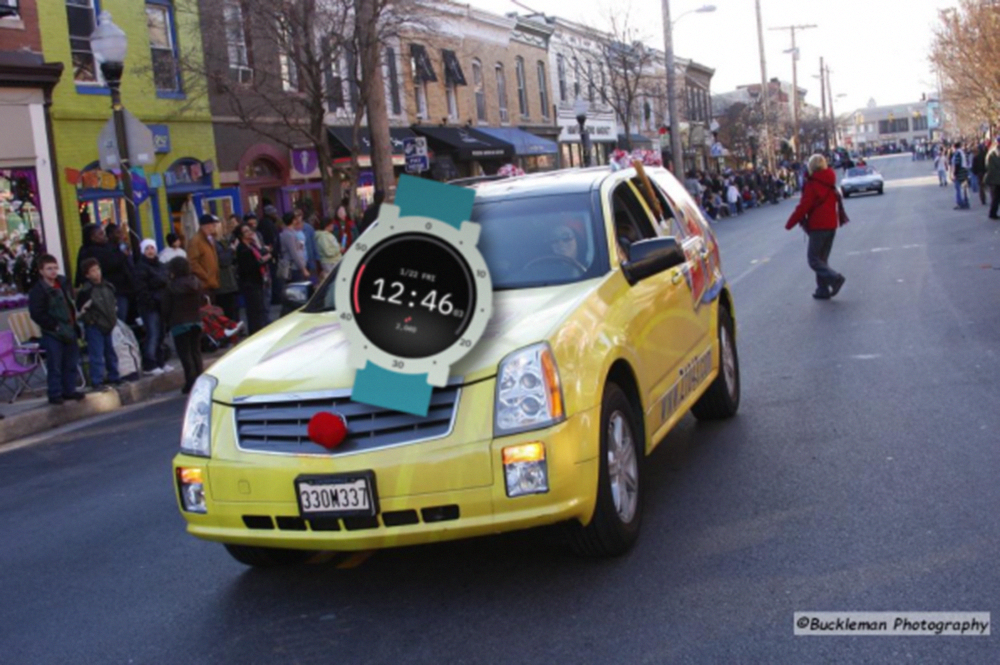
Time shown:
{"hour": 12, "minute": 46}
